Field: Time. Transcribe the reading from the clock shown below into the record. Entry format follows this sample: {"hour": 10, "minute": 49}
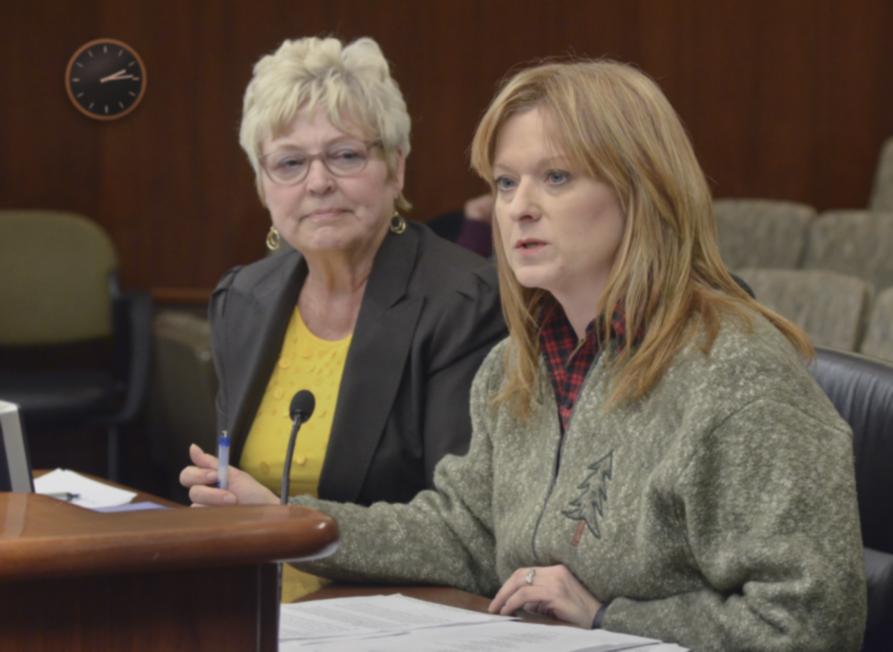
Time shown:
{"hour": 2, "minute": 14}
